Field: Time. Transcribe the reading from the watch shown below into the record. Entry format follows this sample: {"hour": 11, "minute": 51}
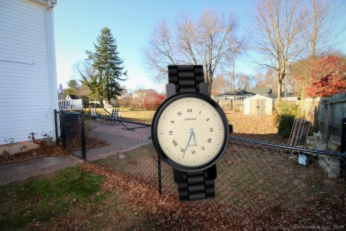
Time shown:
{"hour": 5, "minute": 34}
